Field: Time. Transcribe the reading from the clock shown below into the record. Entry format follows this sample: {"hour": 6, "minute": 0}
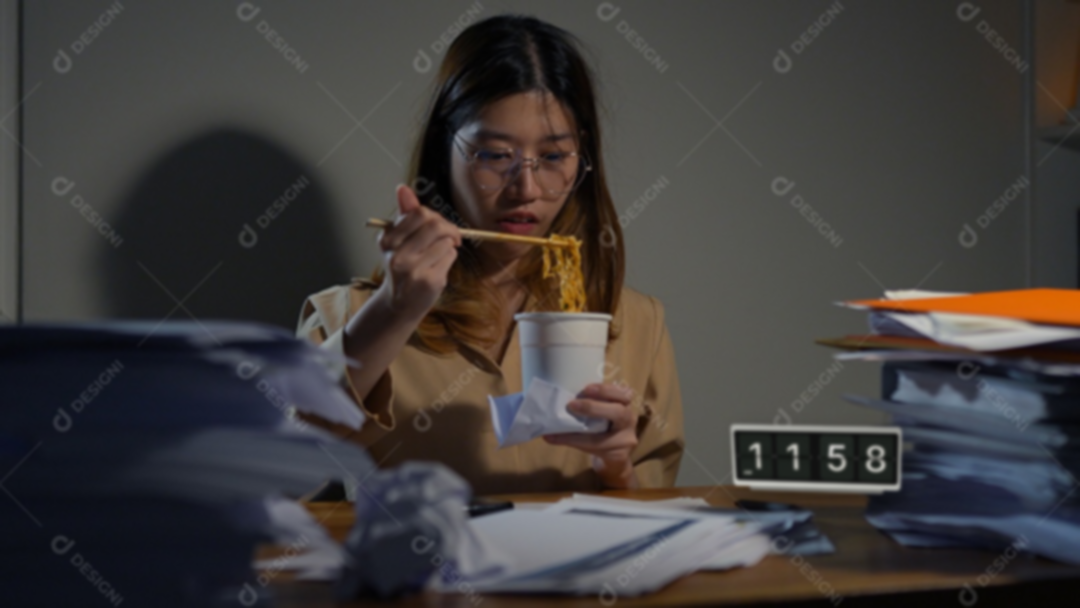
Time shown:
{"hour": 11, "minute": 58}
